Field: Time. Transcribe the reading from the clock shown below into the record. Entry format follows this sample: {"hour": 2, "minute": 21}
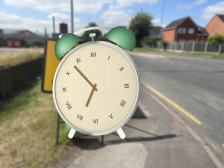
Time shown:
{"hour": 6, "minute": 53}
